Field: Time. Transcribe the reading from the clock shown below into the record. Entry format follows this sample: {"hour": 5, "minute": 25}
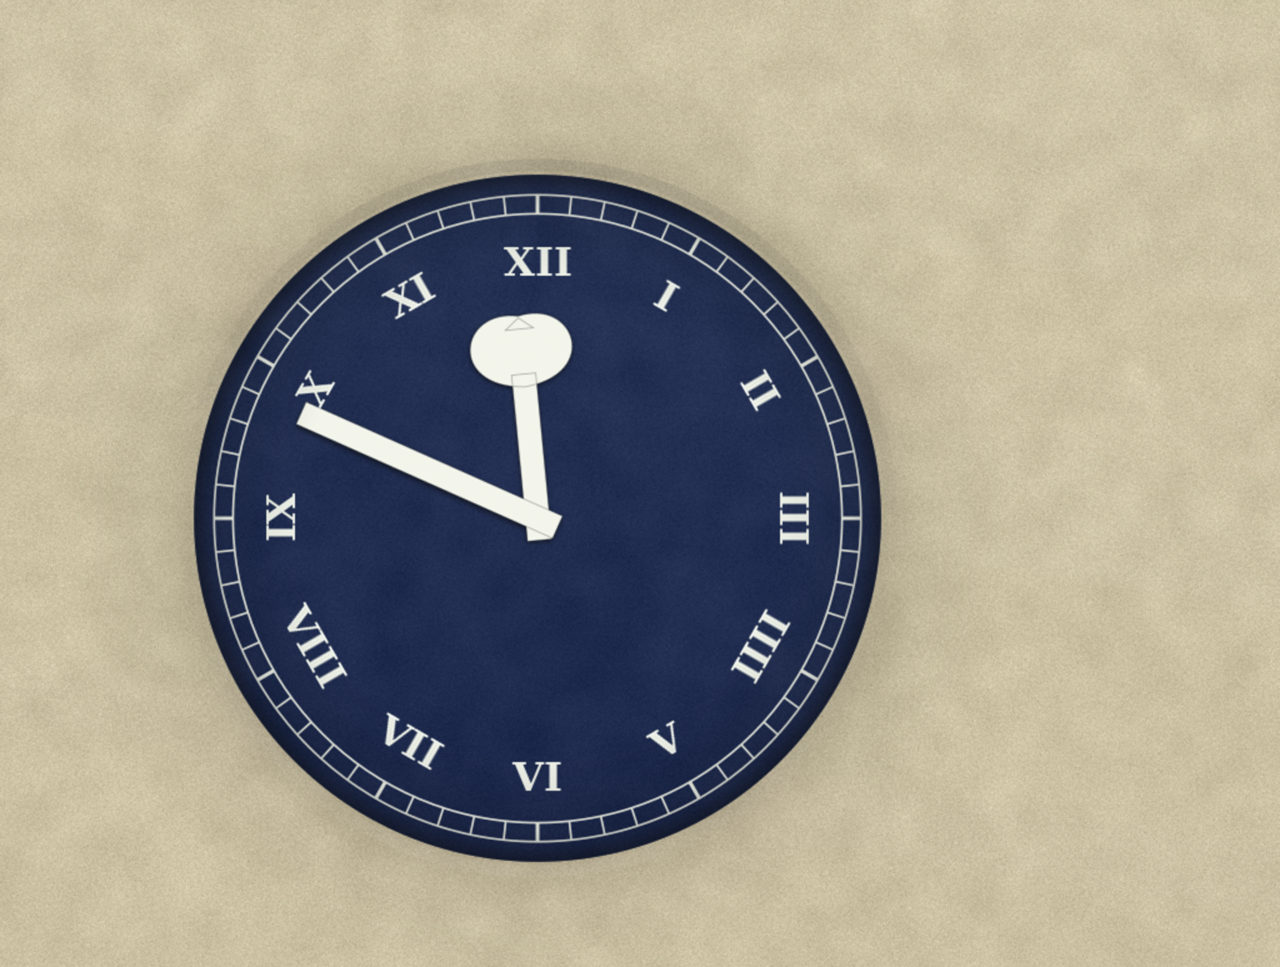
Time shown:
{"hour": 11, "minute": 49}
